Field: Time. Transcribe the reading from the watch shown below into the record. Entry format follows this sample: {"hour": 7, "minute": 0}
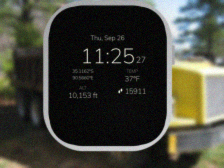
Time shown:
{"hour": 11, "minute": 25}
